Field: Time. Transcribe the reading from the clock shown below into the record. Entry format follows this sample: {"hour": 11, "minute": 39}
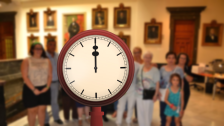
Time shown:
{"hour": 12, "minute": 0}
